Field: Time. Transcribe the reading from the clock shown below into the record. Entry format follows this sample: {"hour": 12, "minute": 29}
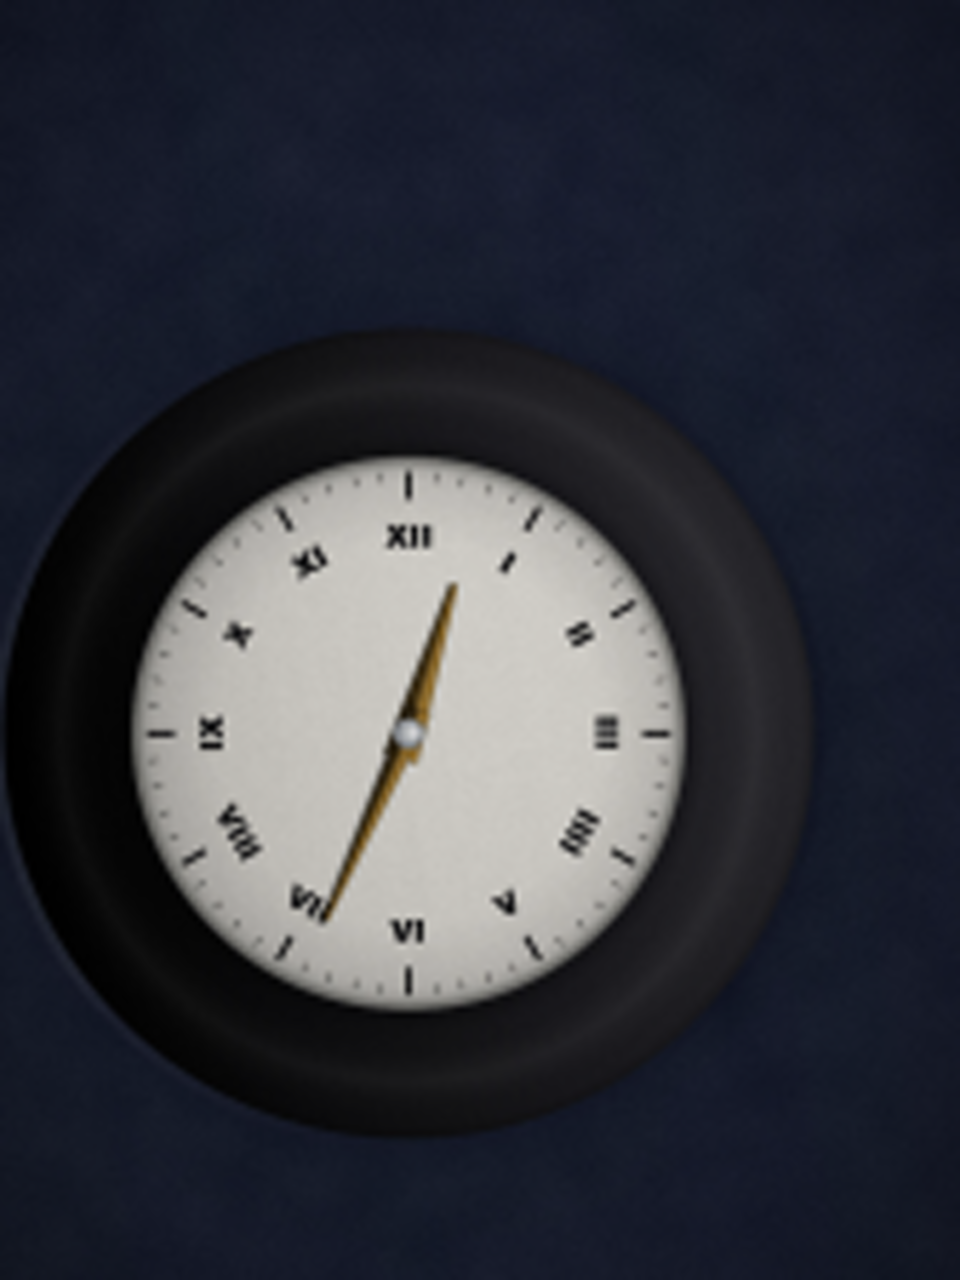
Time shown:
{"hour": 12, "minute": 34}
